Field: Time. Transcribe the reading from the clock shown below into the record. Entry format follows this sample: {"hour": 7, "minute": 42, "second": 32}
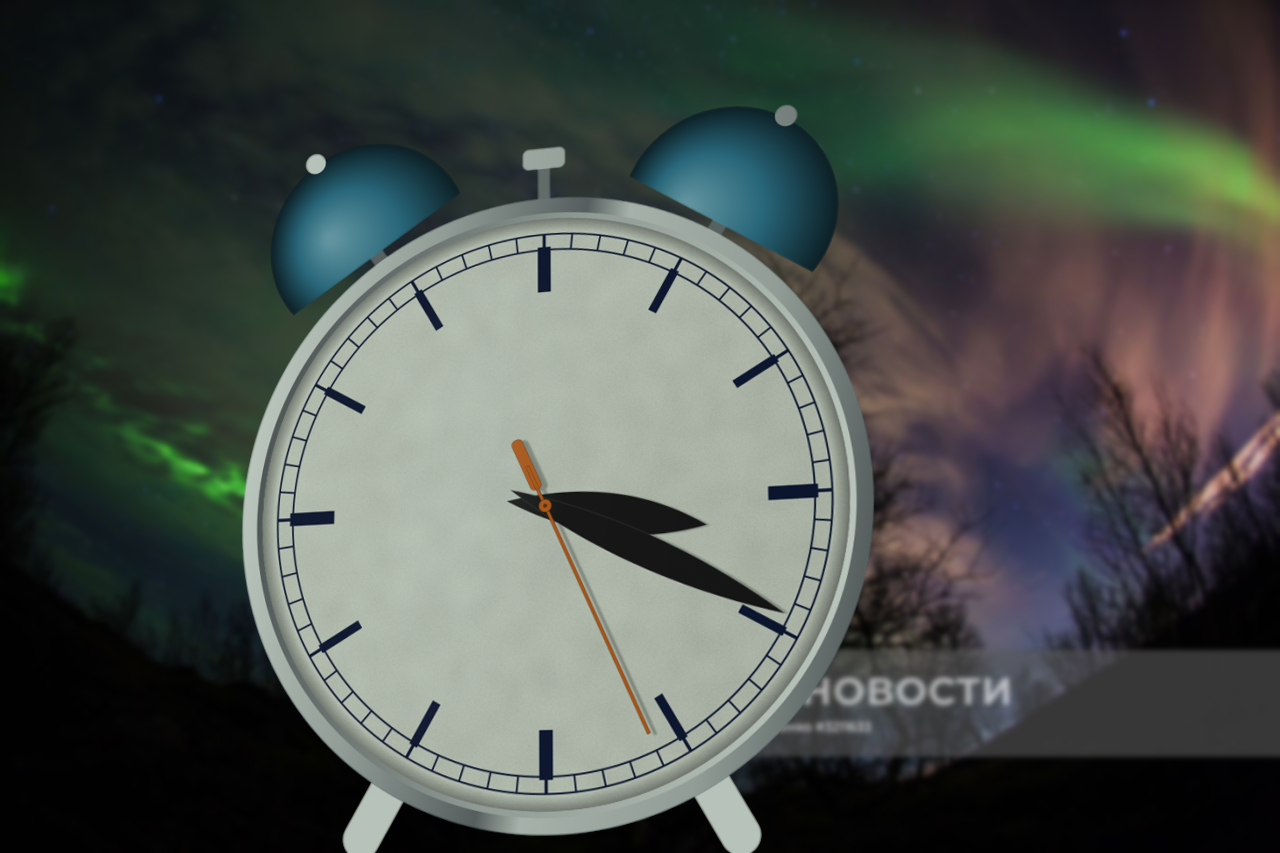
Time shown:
{"hour": 3, "minute": 19, "second": 26}
